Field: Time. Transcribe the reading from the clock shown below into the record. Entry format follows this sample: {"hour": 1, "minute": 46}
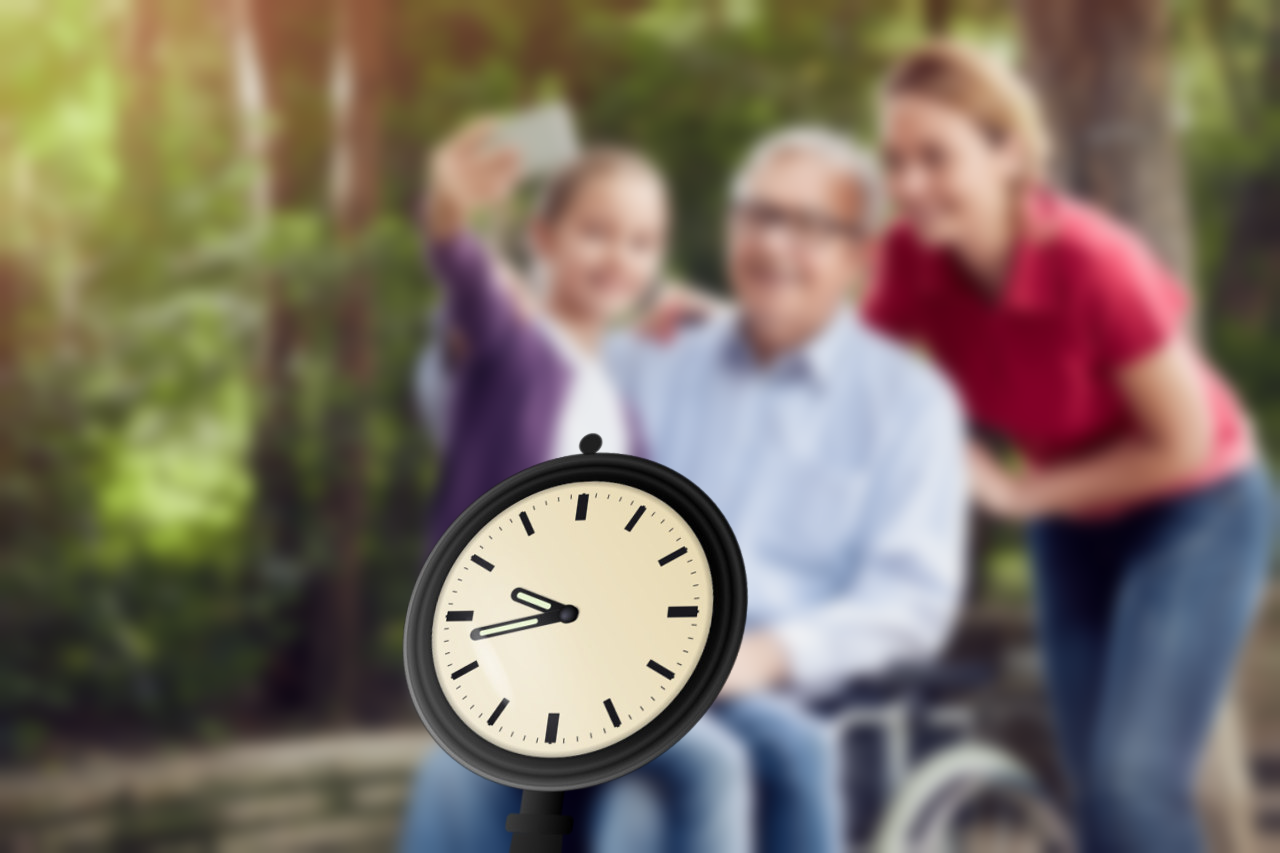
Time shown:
{"hour": 9, "minute": 43}
